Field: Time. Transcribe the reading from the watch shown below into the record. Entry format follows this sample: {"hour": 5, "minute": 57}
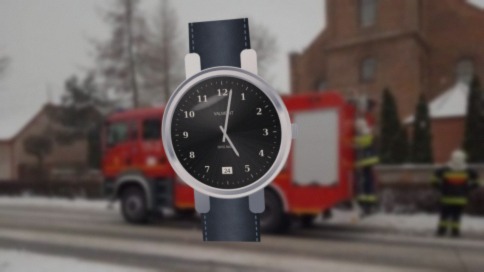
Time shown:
{"hour": 5, "minute": 2}
